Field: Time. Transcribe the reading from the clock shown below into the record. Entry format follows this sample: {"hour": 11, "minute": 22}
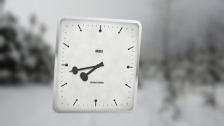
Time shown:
{"hour": 7, "minute": 43}
